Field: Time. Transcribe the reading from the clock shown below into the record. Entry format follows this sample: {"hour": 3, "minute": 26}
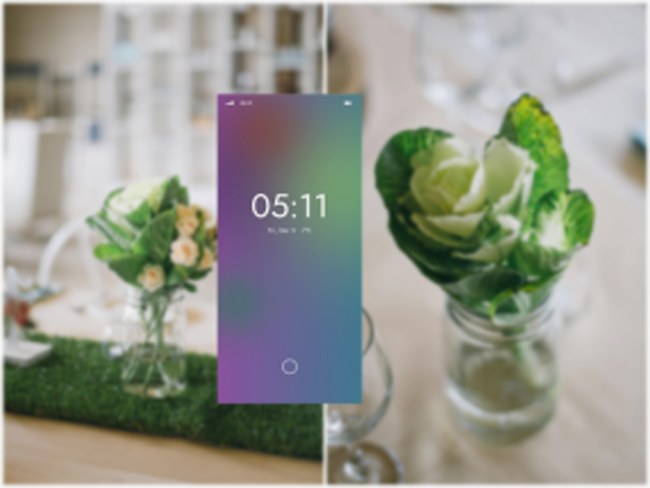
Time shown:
{"hour": 5, "minute": 11}
